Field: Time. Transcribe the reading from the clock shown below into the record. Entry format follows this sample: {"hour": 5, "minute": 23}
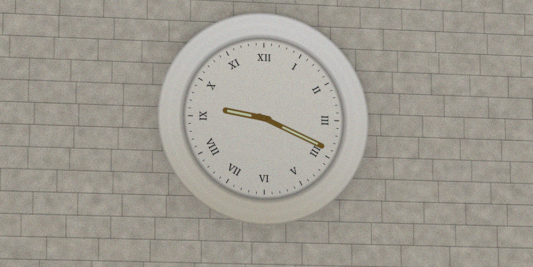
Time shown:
{"hour": 9, "minute": 19}
